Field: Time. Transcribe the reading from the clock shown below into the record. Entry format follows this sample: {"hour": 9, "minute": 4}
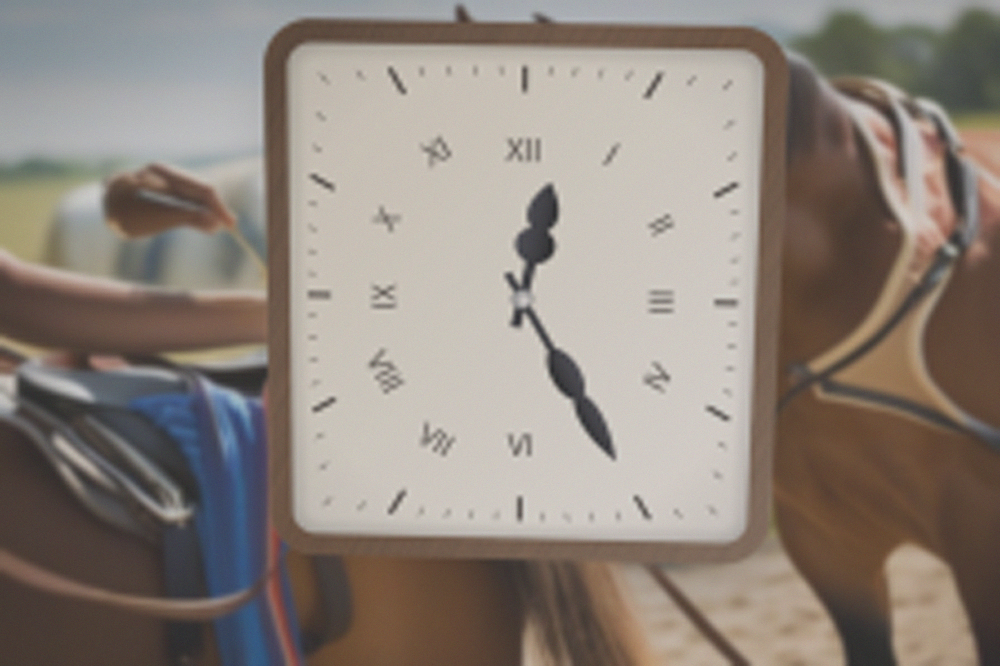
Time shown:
{"hour": 12, "minute": 25}
